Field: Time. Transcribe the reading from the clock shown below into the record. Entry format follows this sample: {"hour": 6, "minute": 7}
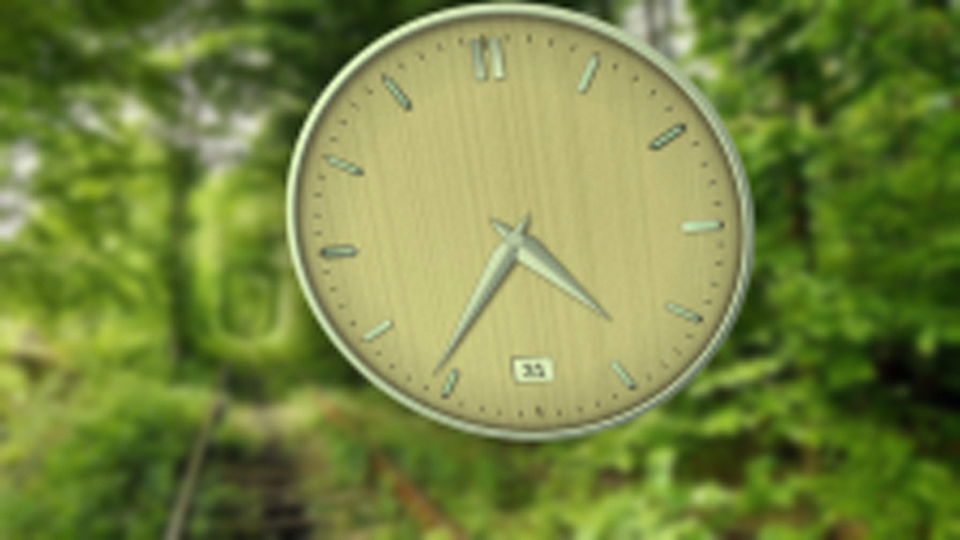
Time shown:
{"hour": 4, "minute": 36}
